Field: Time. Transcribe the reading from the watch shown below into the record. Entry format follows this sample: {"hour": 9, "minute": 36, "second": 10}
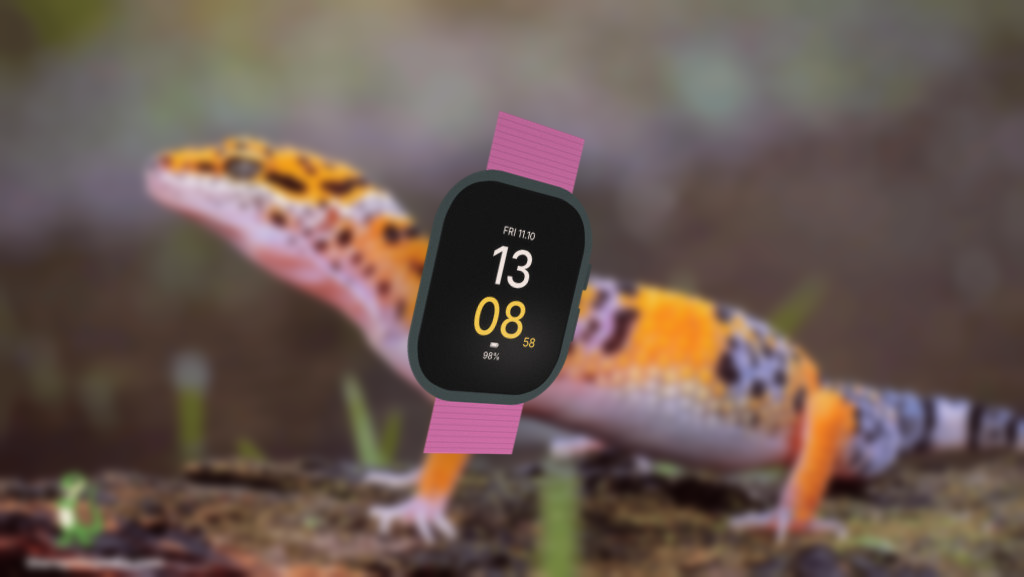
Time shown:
{"hour": 13, "minute": 8, "second": 58}
